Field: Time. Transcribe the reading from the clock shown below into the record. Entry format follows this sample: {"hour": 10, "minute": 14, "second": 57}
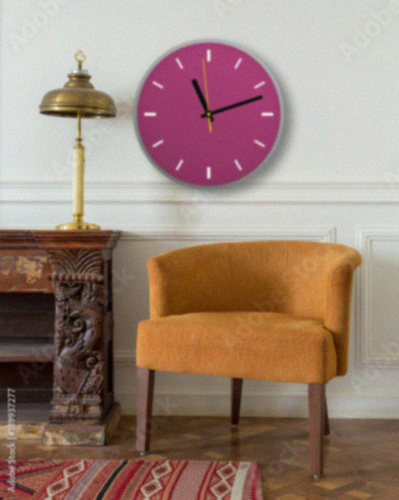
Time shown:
{"hour": 11, "minute": 11, "second": 59}
